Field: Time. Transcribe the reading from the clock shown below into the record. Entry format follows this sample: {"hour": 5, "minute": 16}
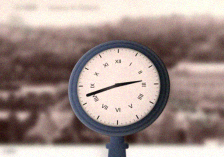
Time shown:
{"hour": 2, "minute": 42}
